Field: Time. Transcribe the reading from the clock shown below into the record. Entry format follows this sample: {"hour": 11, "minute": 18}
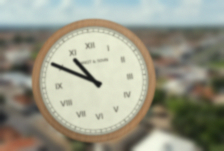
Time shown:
{"hour": 10, "minute": 50}
